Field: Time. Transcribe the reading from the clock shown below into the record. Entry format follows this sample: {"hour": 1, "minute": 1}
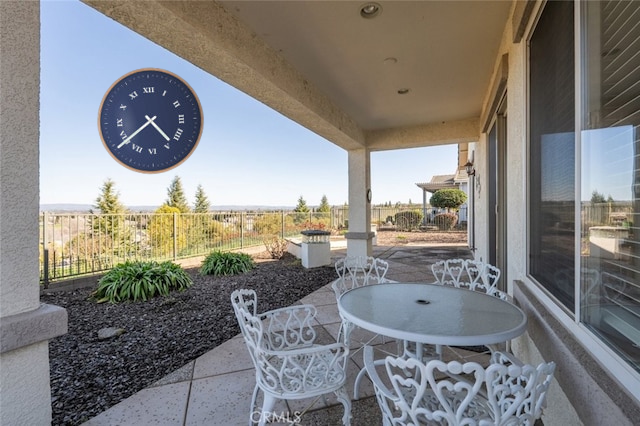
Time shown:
{"hour": 4, "minute": 39}
